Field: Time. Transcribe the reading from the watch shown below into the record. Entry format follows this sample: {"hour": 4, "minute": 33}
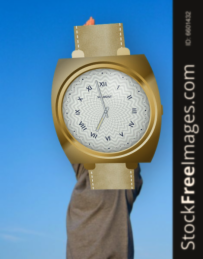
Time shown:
{"hour": 6, "minute": 58}
